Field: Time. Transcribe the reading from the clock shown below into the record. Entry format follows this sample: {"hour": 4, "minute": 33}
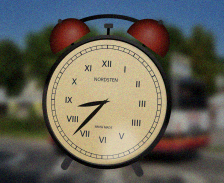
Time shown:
{"hour": 8, "minute": 37}
